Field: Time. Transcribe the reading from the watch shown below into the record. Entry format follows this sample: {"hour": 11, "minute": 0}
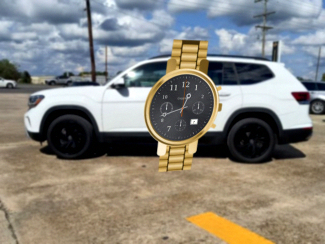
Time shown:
{"hour": 12, "minute": 42}
